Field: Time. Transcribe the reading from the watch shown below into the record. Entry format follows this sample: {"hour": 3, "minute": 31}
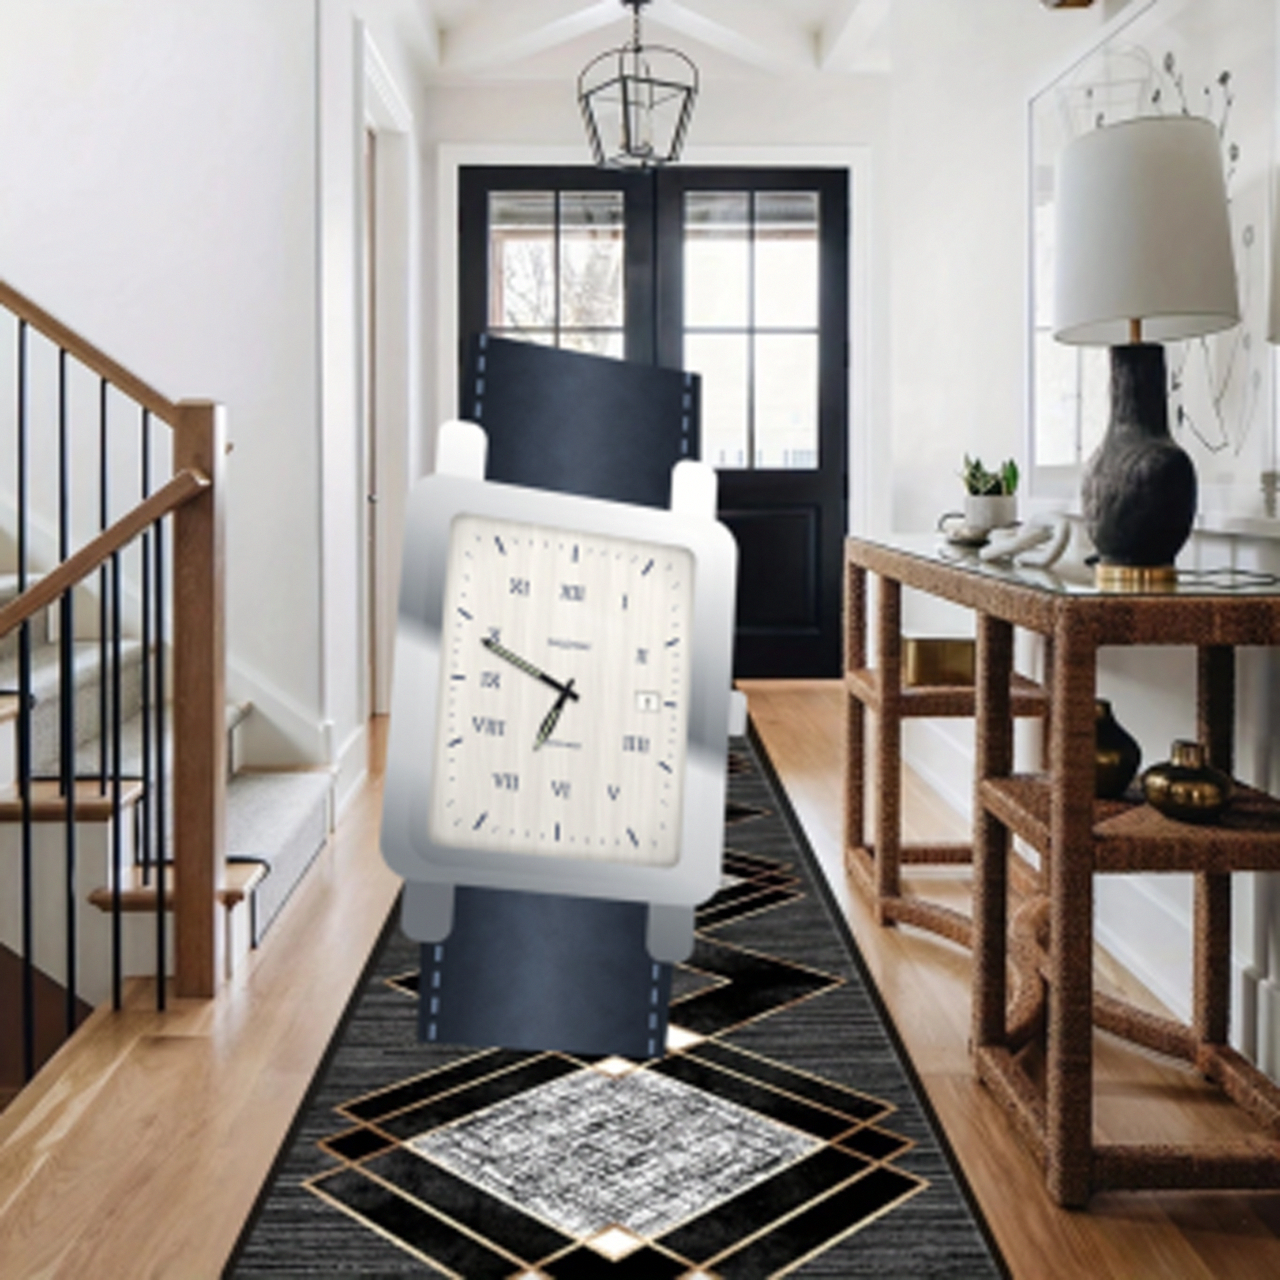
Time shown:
{"hour": 6, "minute": 49}
